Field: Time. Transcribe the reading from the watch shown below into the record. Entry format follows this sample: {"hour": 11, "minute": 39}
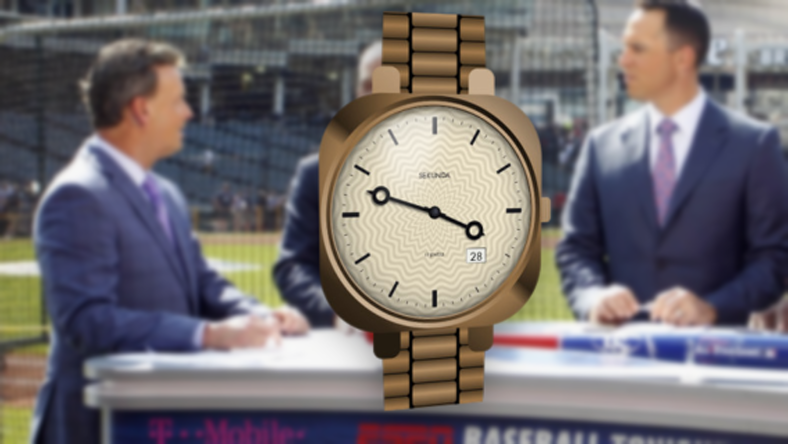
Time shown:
{"hour": 3, "minute": 48}
